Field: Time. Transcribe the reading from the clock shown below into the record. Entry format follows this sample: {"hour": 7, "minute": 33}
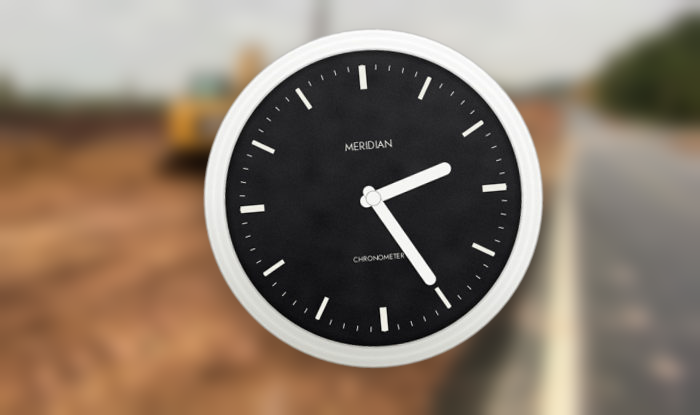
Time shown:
{"hour": 2, "minute": 25}
